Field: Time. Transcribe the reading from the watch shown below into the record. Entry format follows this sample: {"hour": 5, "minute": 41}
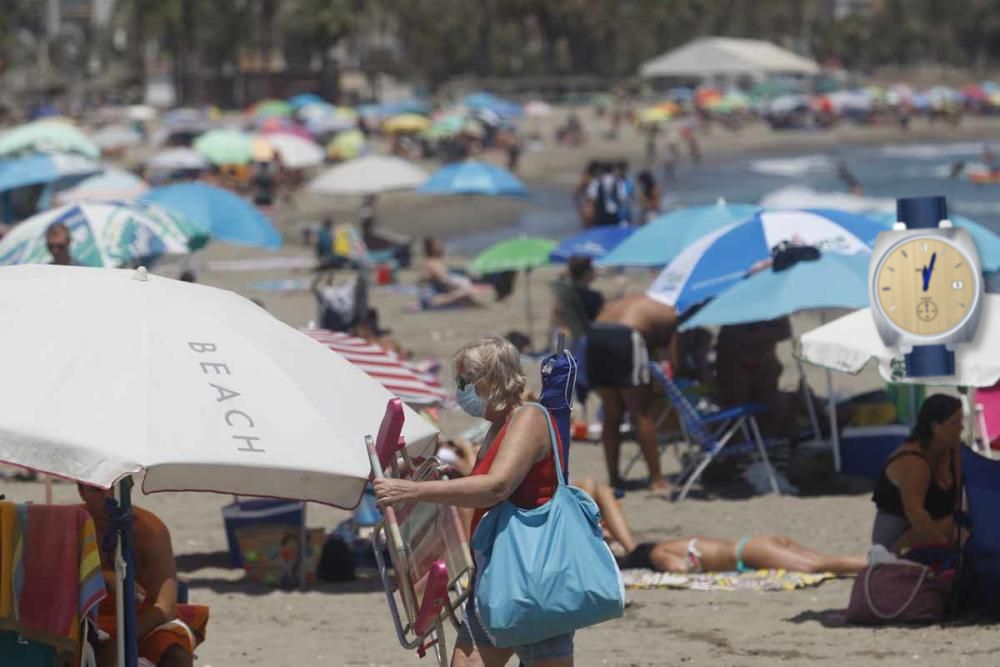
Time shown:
{"hour": 12, "minute": 3}
